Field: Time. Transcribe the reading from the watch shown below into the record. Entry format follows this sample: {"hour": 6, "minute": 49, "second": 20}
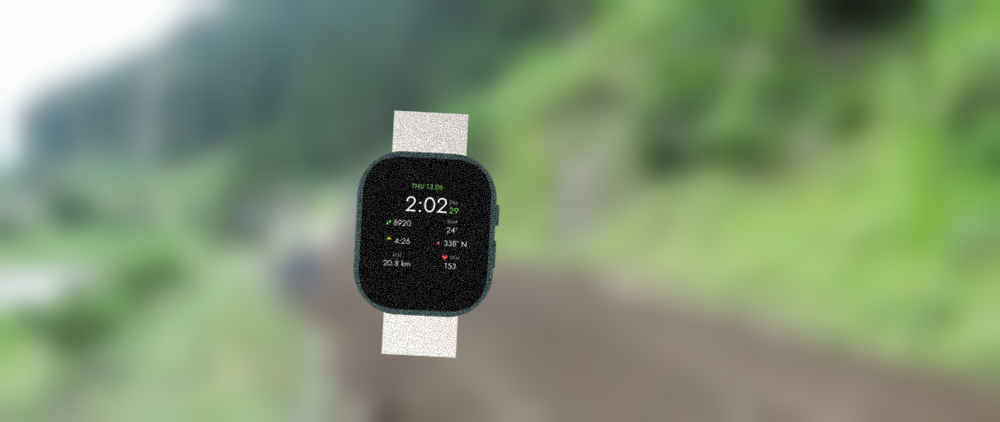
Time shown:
{"hour": 2, "minute": 2, "second": 29}
